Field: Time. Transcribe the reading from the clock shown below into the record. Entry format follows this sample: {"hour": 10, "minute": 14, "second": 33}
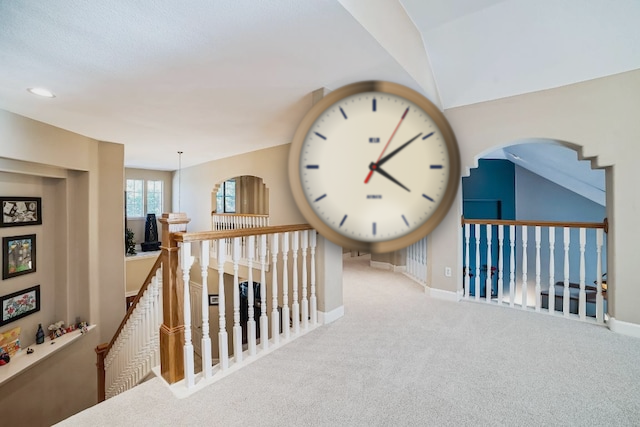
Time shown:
{"hour": 4, "minute": 9, "second": 5}
